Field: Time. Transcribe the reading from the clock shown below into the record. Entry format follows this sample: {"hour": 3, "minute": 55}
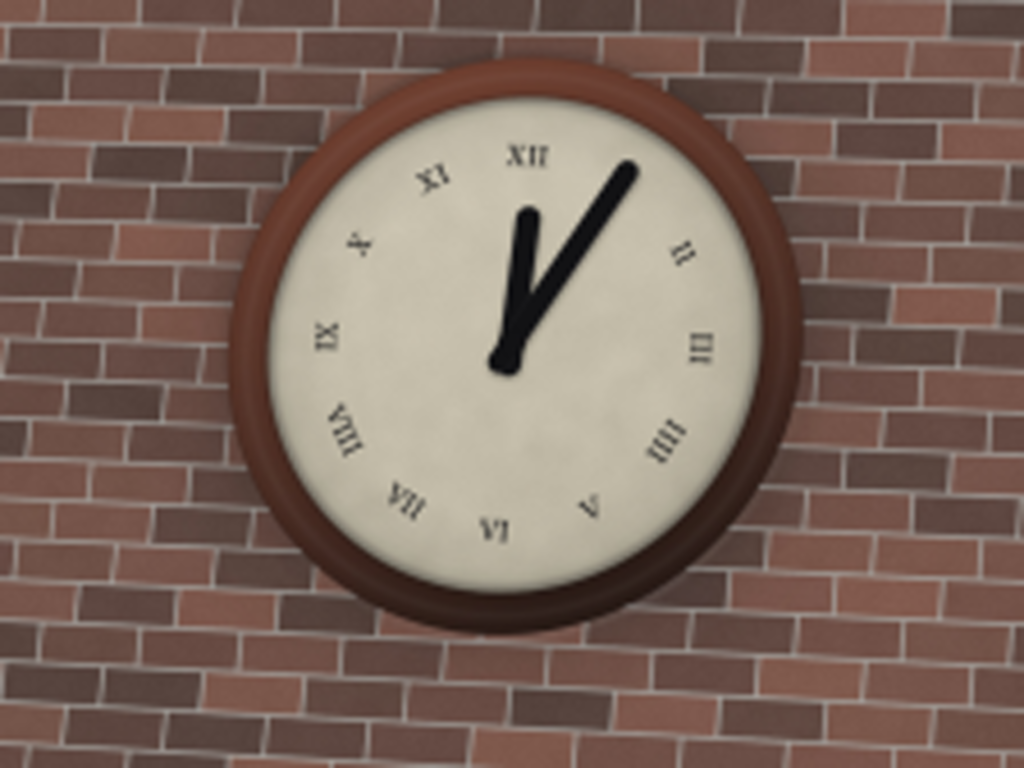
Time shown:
{"hour": 12, "minute": 5}
